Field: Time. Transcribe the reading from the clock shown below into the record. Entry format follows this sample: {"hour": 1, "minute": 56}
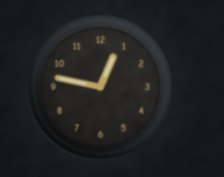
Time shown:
{"hour": 12, "minute": 47}
